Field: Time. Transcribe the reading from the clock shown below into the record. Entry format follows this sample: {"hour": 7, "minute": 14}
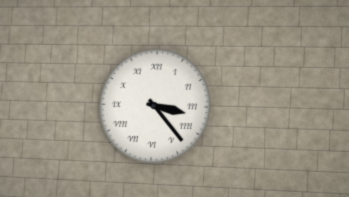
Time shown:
{"hour": 3, "minute": 23}
